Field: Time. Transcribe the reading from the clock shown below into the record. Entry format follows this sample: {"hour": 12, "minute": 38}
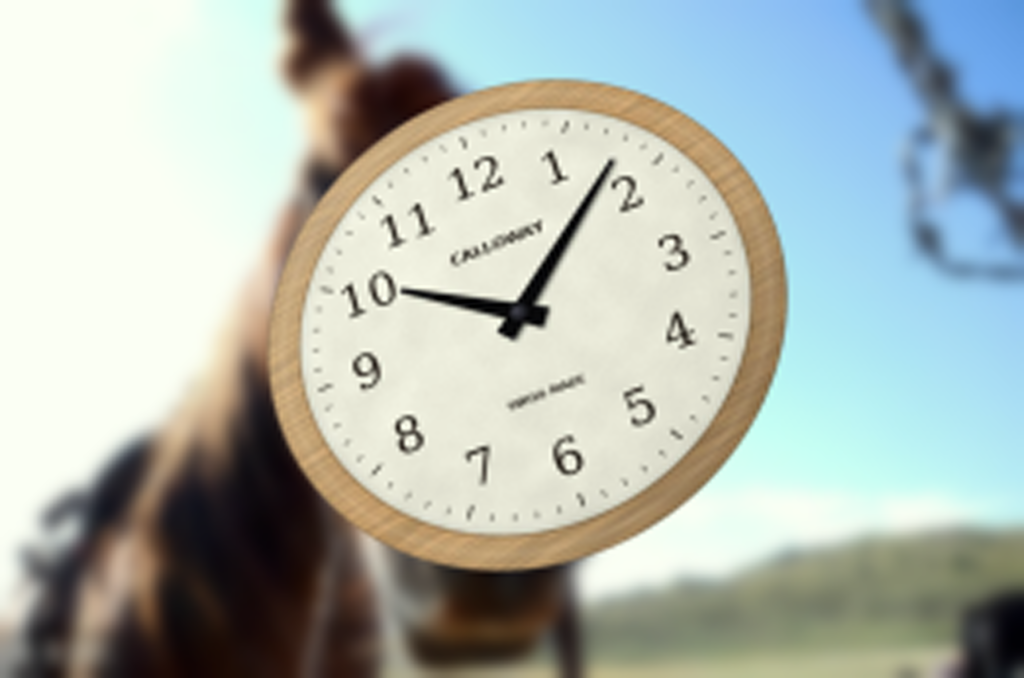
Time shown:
{"hour": 10, "minute": 8}
